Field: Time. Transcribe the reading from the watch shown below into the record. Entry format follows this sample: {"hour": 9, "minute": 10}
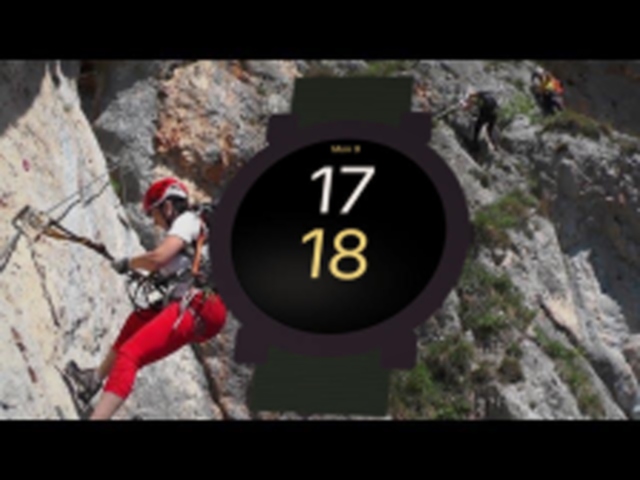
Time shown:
{"hour": 17, "minute": 18}
